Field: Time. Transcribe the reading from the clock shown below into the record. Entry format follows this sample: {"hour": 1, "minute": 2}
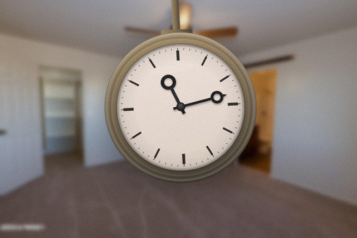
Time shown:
{"hour": 11, "minute": 13}
